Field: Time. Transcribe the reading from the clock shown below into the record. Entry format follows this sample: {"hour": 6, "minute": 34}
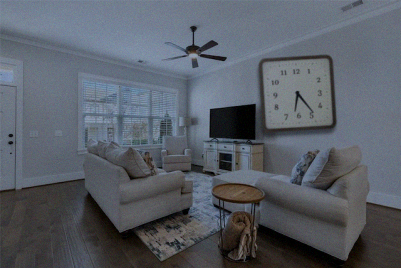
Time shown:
{"hour": 6, "minute": 24}
